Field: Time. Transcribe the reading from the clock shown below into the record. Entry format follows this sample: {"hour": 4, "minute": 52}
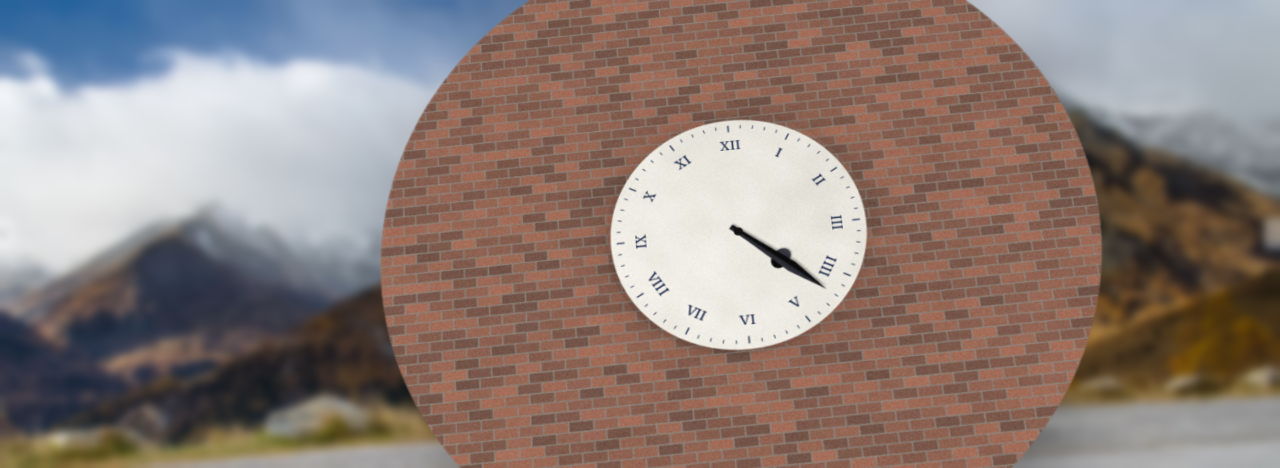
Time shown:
{"hour": 4, "minute": 22}
